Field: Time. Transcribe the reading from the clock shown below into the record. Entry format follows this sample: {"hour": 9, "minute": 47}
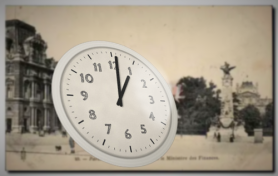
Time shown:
{"hour": 1, "minute": 1}
